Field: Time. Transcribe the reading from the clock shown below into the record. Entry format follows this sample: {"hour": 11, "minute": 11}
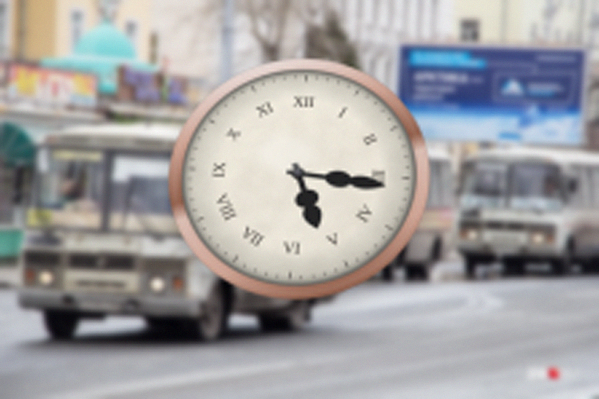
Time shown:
{"hour": 5, "minute": 16}
